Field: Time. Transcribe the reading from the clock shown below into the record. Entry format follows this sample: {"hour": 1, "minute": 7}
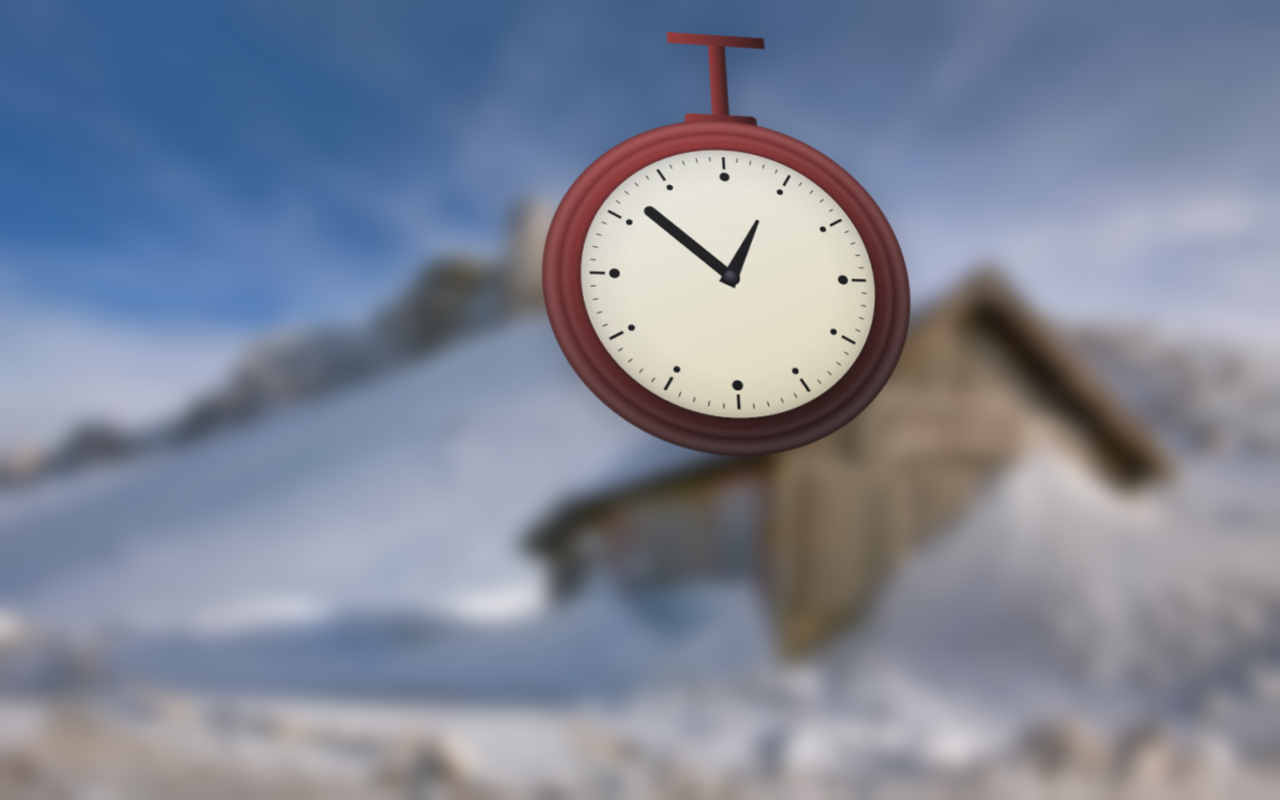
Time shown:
{"hour": 12, "minute": 52}
